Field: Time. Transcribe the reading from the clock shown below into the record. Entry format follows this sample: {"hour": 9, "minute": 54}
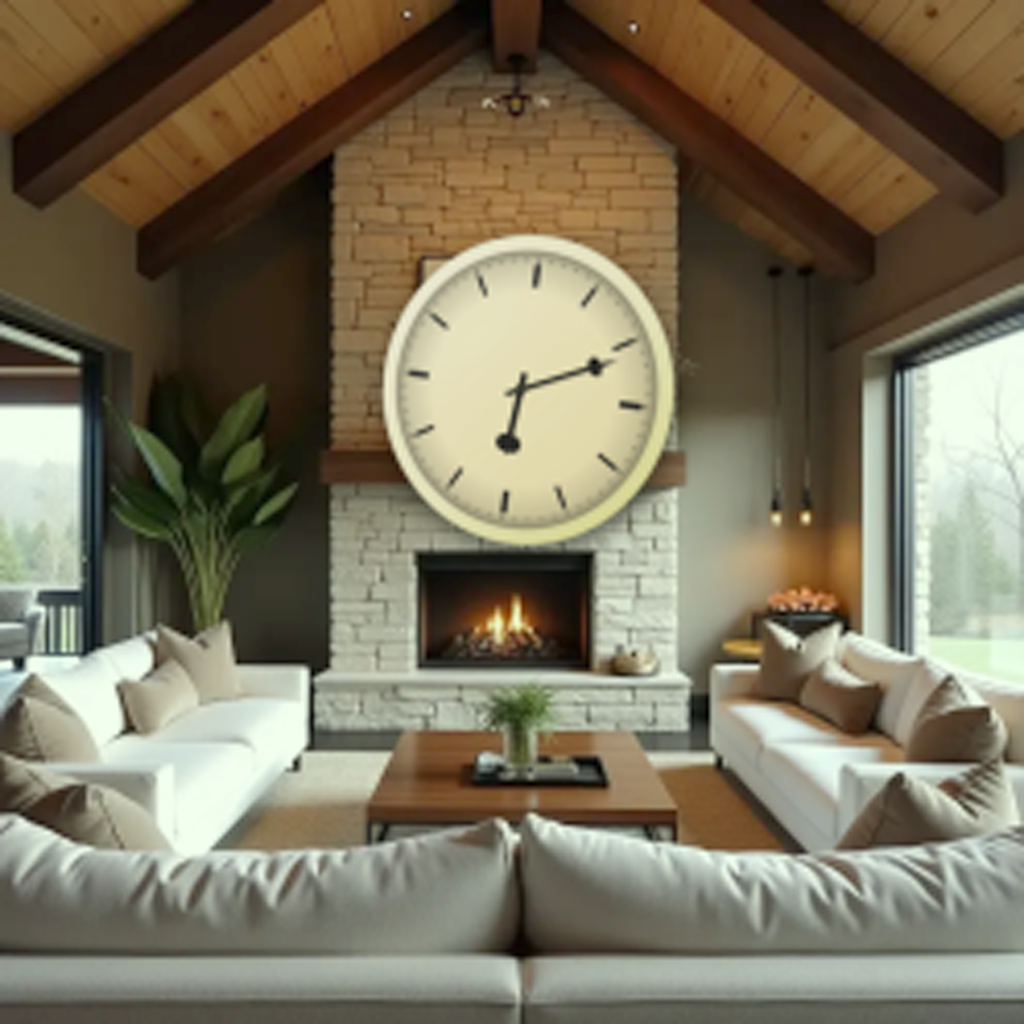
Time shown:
{"hour": 6, "minute": 11}
